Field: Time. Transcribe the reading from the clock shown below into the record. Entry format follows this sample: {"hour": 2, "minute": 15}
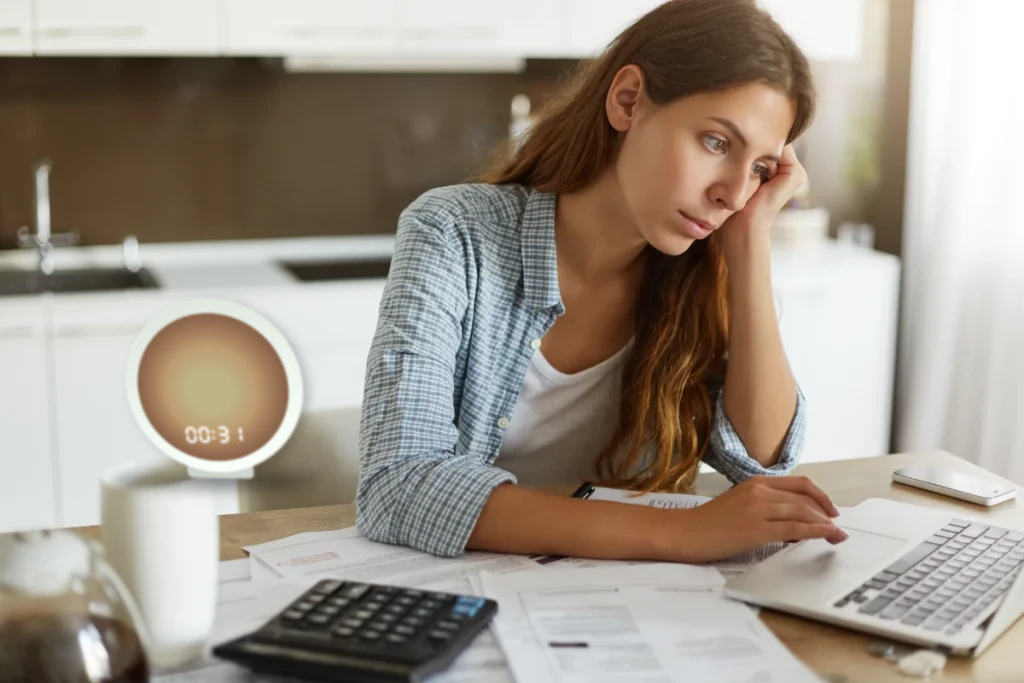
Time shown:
{"hour": 0, "minute": 31}
